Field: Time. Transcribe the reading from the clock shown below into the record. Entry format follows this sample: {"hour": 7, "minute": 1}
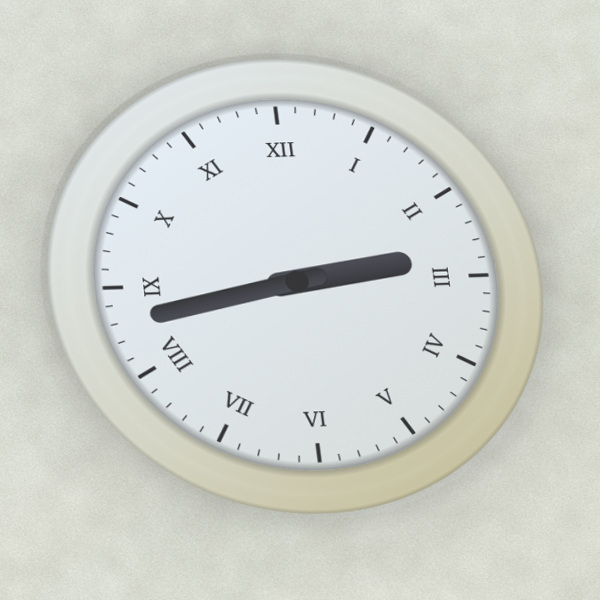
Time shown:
{"hour": 2, "minute": 43}
